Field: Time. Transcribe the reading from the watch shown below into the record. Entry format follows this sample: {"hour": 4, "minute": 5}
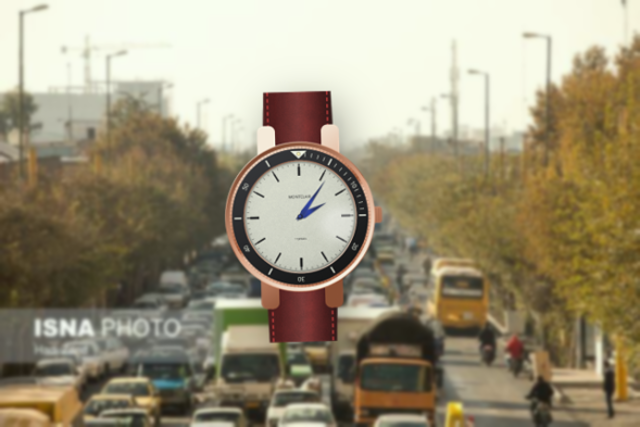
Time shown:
{"hour": 2, "minute": 6}
